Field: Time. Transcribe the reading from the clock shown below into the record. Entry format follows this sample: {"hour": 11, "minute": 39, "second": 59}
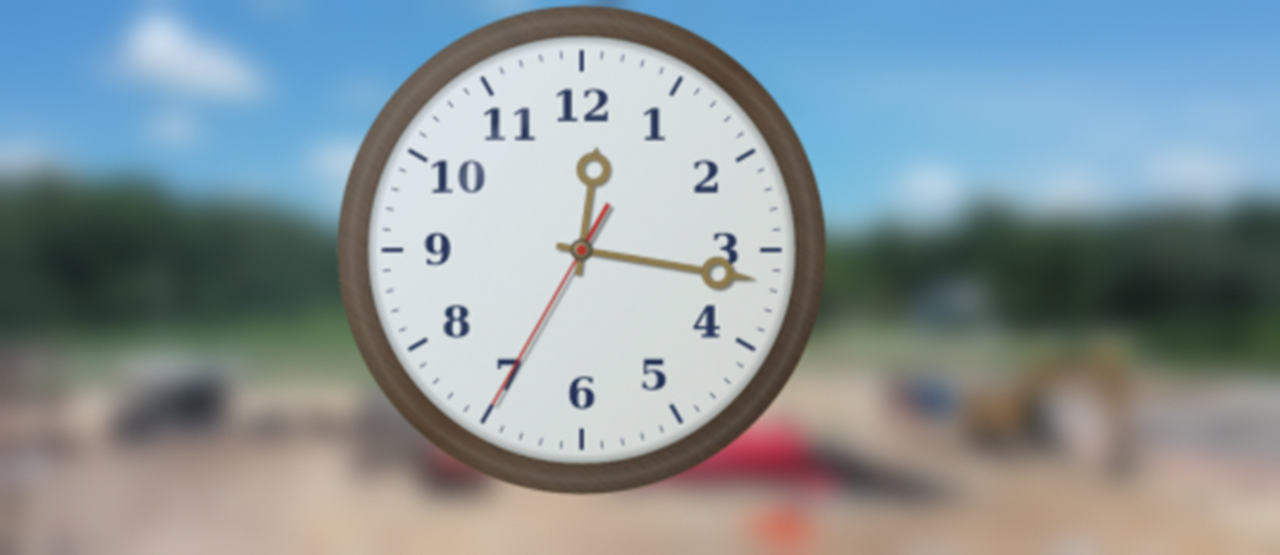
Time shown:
{"hour": 12, "minute": 16, "second": 35}
